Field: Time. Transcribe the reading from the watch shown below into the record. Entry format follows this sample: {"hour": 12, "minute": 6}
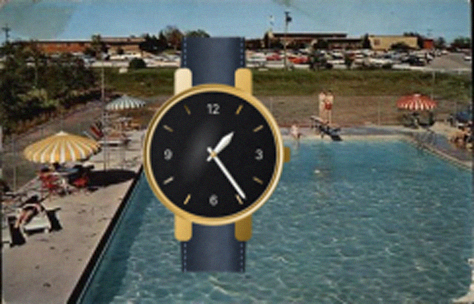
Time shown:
{"hour": 1, "minute": 24}
